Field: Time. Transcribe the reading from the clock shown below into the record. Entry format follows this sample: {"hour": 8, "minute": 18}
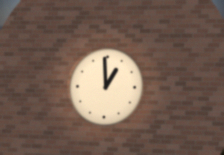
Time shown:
{"hour": 12, "minute": 59}
